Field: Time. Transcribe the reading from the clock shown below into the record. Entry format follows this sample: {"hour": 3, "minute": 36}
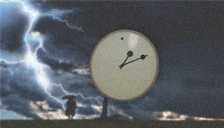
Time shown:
{"hour": 1, "minute": 12}
